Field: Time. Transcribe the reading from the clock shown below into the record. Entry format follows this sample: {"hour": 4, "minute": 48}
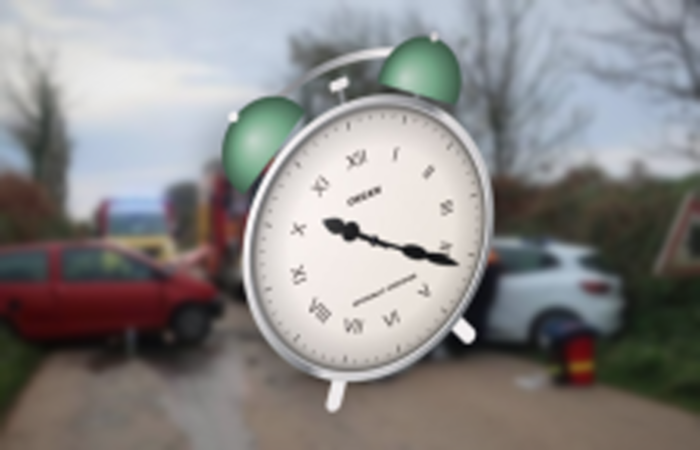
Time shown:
{"hour": 10, "minute": 21}
